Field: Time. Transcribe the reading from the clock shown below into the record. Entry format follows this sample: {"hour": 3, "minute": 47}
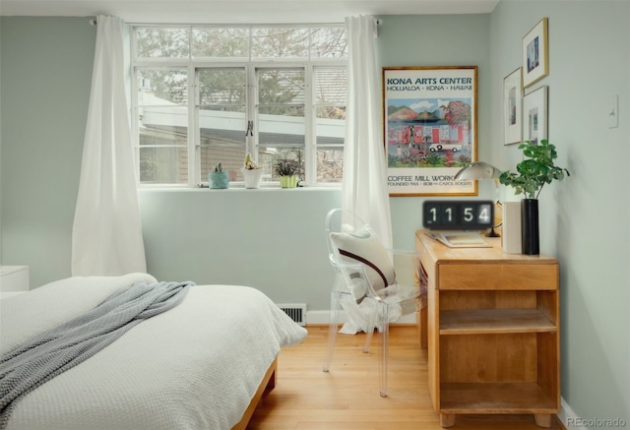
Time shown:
{"hour": 11, "minute": 54}
